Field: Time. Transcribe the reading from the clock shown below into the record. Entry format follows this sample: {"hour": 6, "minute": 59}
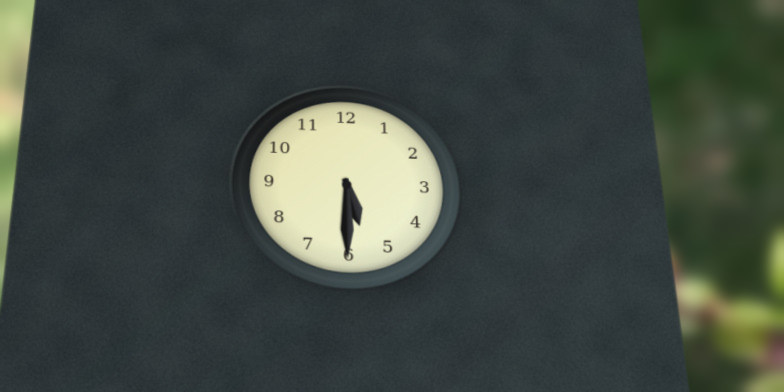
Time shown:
{"hour": 5, "minute": 30}
